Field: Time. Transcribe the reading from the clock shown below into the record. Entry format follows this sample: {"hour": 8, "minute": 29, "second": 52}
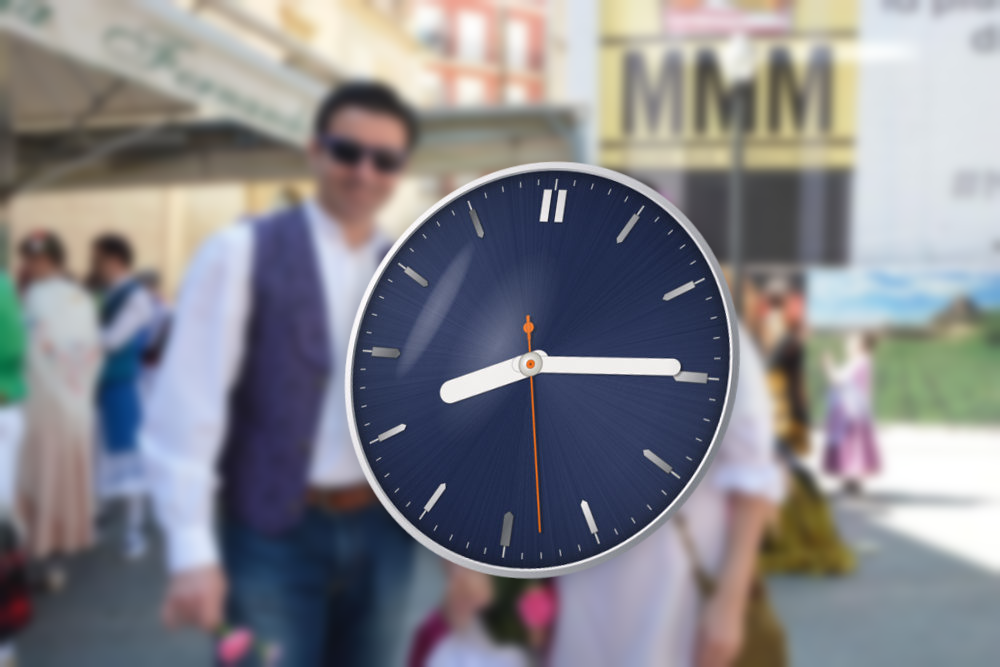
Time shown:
{"hour": 8, "minute": 14, "second": 28}
